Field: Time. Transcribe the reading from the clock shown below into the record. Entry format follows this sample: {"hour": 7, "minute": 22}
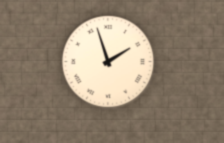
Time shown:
{"hour": 1, "minute": 57}
